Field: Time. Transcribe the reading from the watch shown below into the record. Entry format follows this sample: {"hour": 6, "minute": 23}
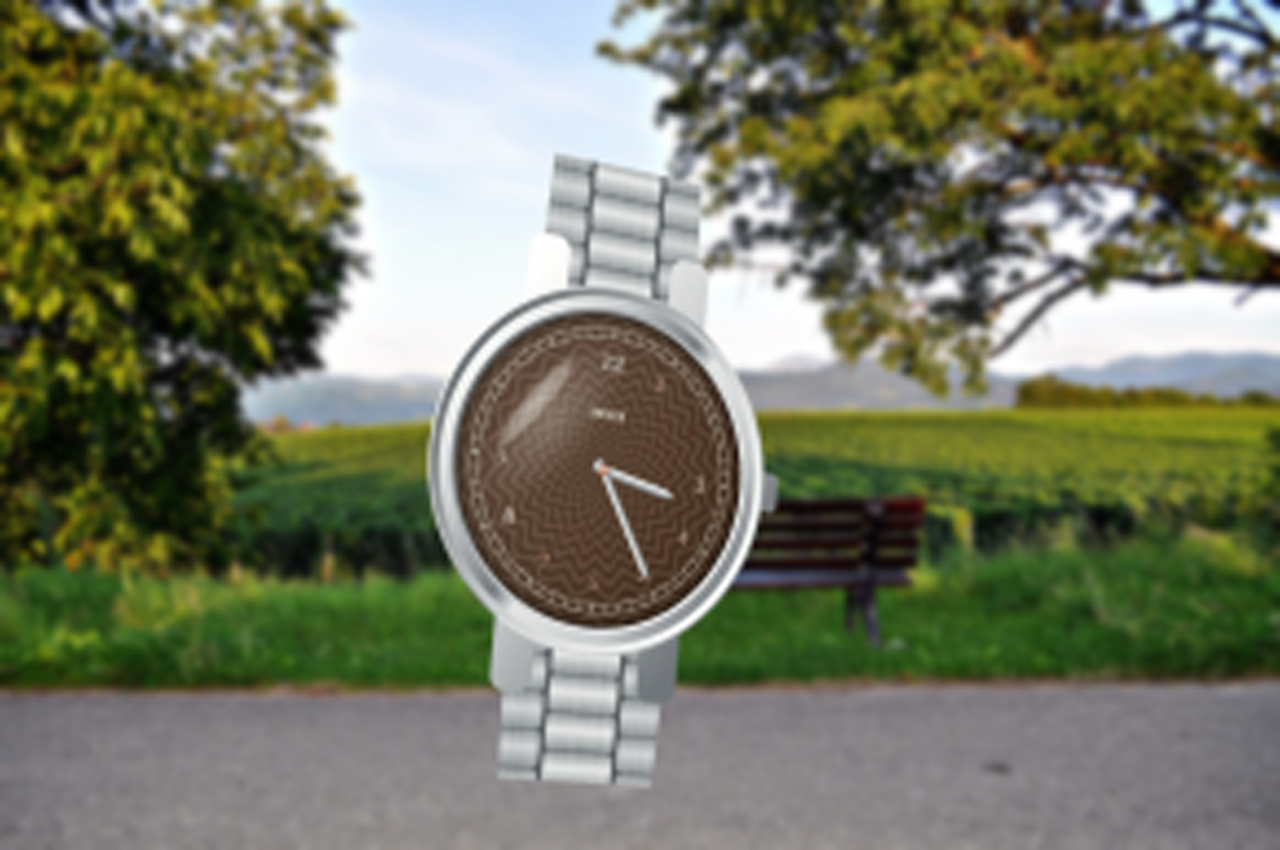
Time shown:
{"hour": 3, "minute": 25}
